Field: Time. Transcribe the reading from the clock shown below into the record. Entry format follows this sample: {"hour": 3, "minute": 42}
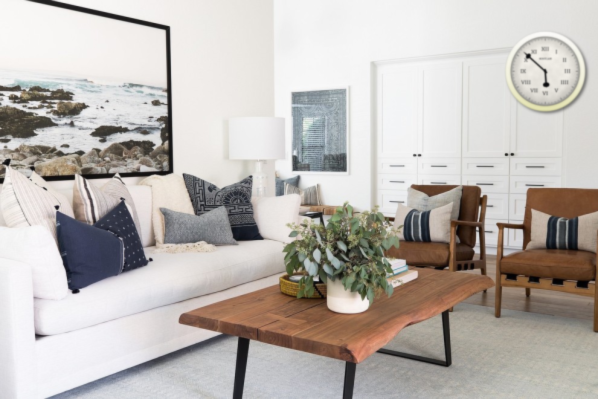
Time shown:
{"hour": 5, "minute": 52}
